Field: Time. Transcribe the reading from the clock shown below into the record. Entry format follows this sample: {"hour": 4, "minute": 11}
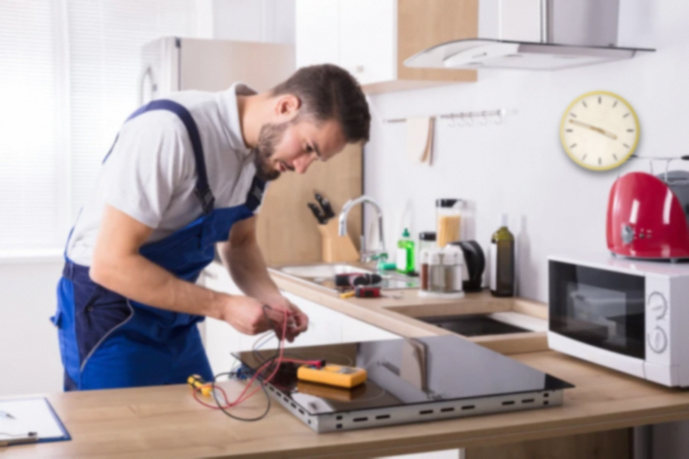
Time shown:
{"hour": 3, "minute": 48}
